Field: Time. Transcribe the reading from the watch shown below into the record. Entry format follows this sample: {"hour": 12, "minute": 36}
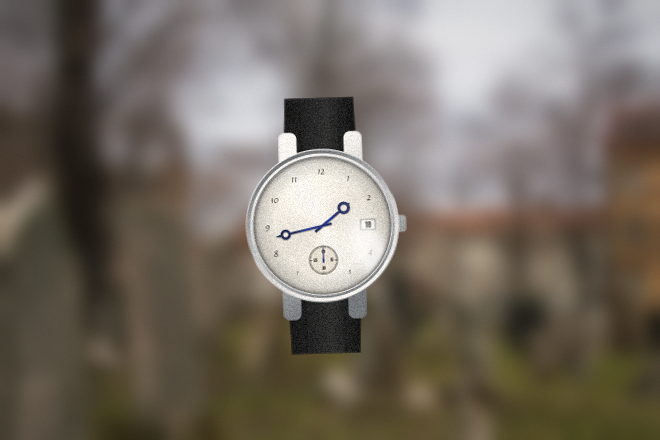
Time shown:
{"hour": 1, "minute": 43}
